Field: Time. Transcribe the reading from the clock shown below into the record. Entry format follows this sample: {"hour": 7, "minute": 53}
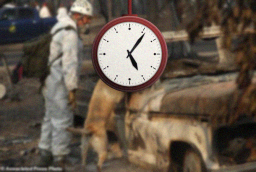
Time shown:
{"hour": 5, "minute": 6}
